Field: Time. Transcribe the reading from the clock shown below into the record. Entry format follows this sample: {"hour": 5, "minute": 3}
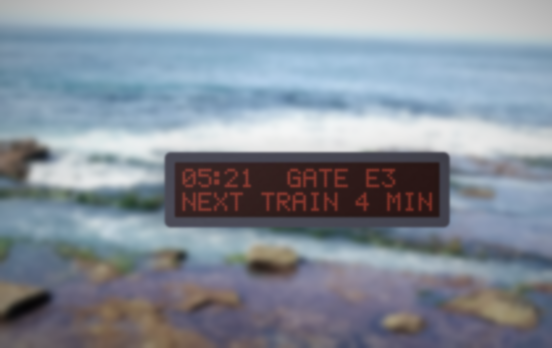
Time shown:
{"hour": 5, "minute": 21}
